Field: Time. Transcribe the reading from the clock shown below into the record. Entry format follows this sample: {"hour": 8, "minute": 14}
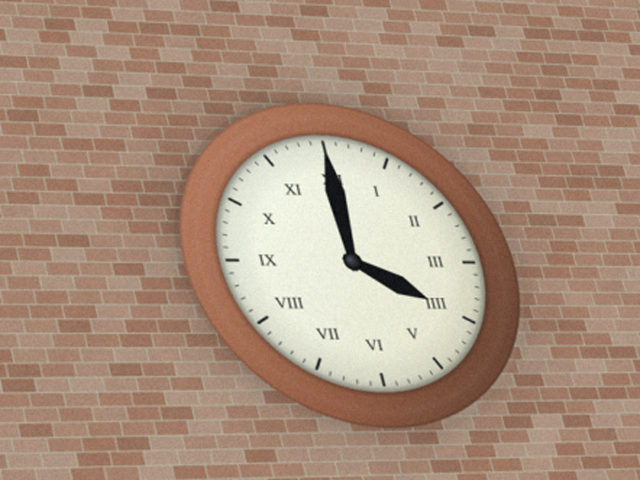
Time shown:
{"hour": 4, "minute": 0}
